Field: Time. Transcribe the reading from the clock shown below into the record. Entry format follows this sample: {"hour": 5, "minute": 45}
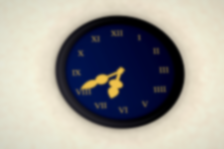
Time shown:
{"hour": 6, "minute": 41}
